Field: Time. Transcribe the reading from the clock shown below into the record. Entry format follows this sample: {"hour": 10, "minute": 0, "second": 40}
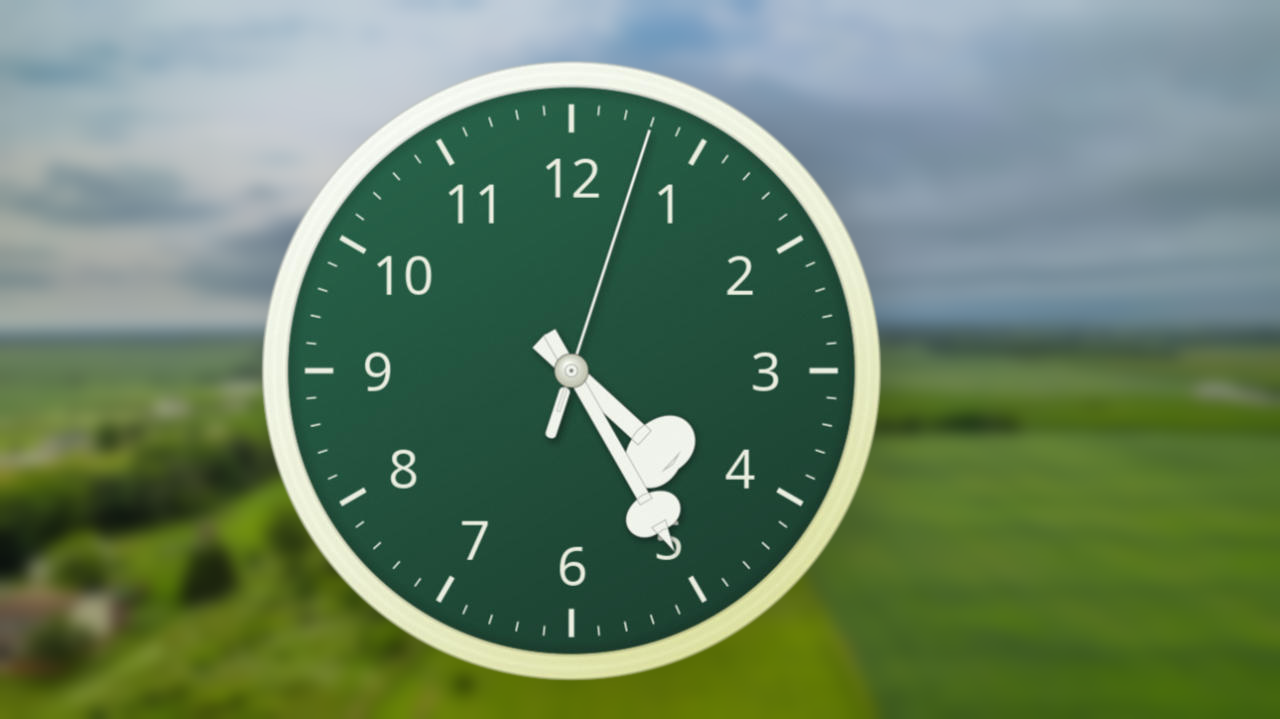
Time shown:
{"hour": 4, "minute": 25, "second": 3}
